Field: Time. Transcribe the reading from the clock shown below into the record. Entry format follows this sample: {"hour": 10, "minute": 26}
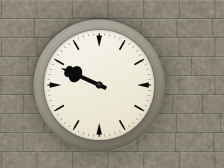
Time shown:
{"hour": 9, "minute": 49}
